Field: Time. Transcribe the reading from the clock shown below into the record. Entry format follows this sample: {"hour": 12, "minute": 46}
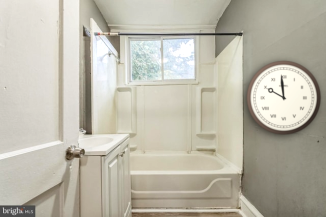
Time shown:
{"hour": 9, "minute": 59}
